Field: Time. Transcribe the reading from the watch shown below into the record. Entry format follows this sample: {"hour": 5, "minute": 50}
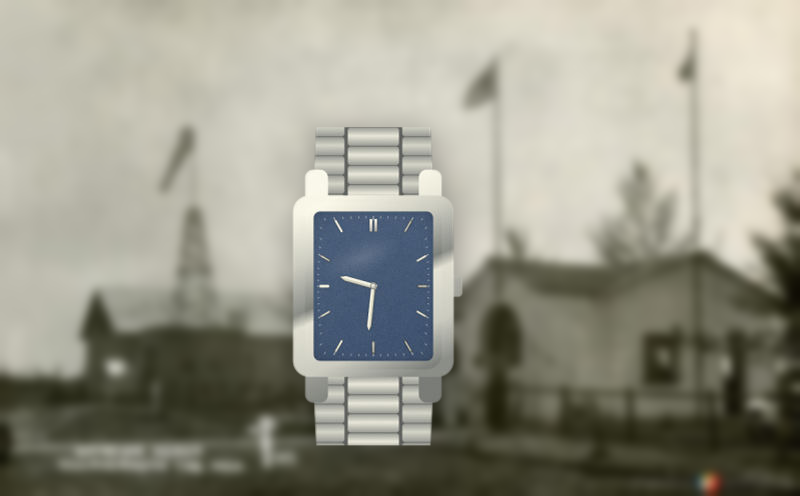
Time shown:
{"hour": 9, "minute": 31}
